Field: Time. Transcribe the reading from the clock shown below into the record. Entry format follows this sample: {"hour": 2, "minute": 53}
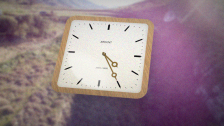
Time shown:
{"hour": 4, "minute": 25}
